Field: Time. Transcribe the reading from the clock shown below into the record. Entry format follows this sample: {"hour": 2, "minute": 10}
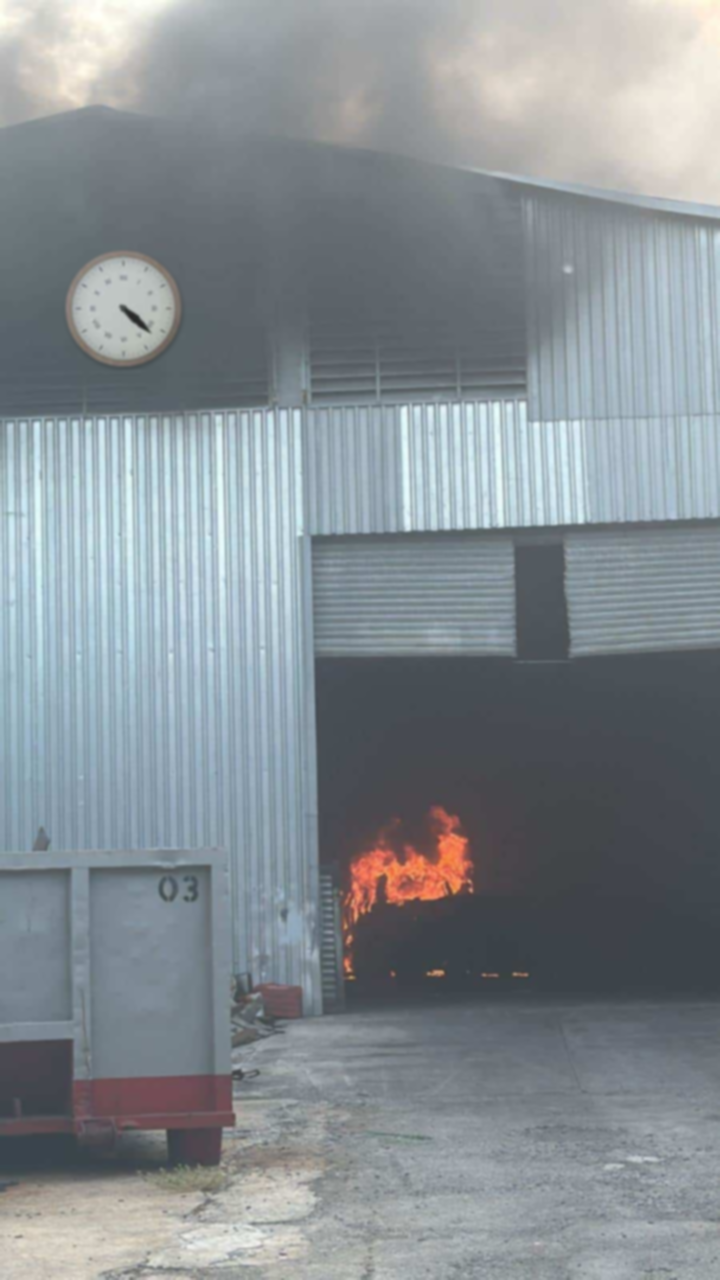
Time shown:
{"hour": 4, "minute": 22}
